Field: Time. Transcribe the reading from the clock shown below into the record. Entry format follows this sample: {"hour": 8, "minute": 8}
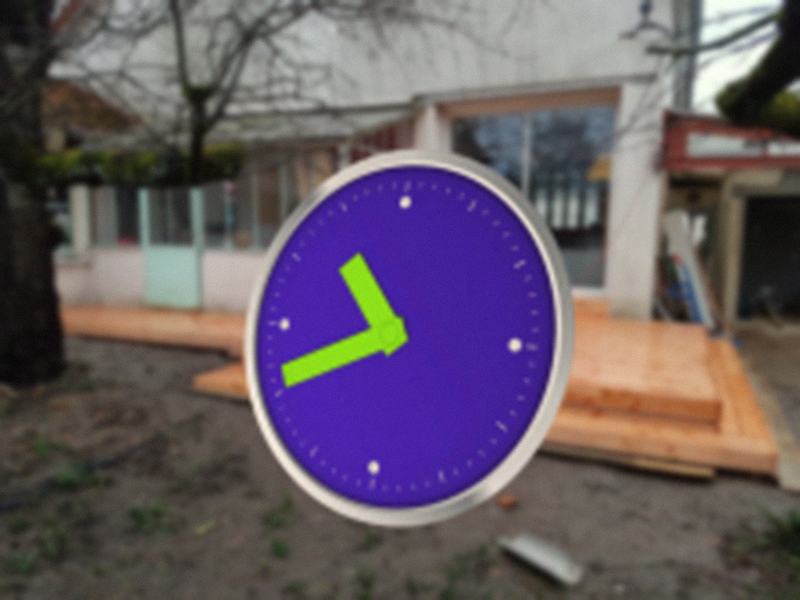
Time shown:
{"hour": 10, "minute": 41}
